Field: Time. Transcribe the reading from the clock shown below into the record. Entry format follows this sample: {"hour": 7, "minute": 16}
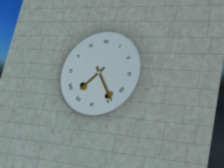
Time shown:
{"hour": 7, "minute": 24}
